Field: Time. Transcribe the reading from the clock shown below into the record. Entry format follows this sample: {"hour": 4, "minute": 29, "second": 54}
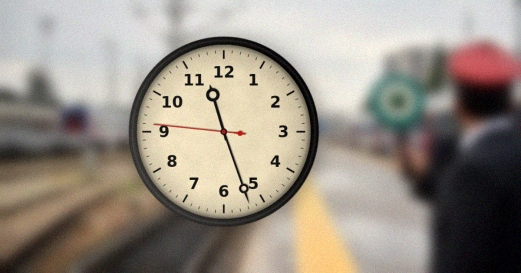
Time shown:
{"hour": 11, "minute": 26, "second": 46}
